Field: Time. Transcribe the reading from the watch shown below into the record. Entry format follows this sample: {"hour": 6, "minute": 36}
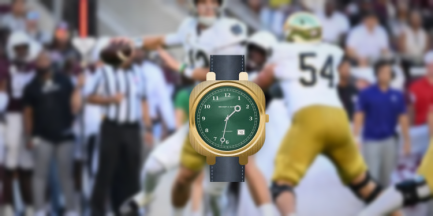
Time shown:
{"hour": 1, "minute": 32}
